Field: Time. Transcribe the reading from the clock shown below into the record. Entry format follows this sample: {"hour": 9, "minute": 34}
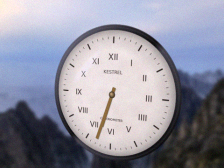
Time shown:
{"hour": 6, "minute": 33}
